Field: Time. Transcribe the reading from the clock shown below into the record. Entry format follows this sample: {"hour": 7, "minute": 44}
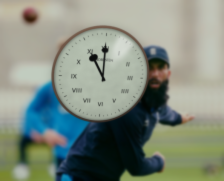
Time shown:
{"hour": 11, "minute": 0}
